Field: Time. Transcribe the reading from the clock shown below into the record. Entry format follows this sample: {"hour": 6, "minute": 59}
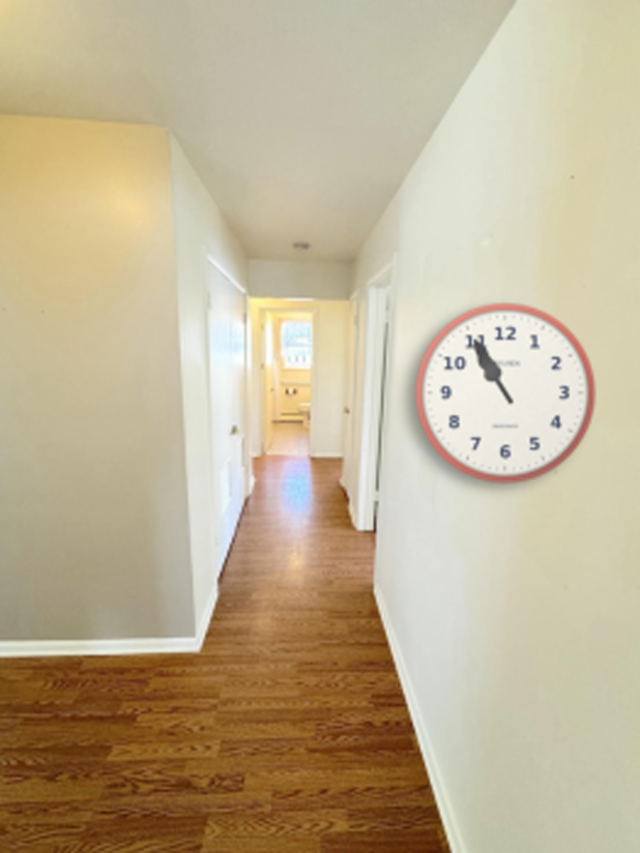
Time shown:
{"hour": 10, "minute": 55}
